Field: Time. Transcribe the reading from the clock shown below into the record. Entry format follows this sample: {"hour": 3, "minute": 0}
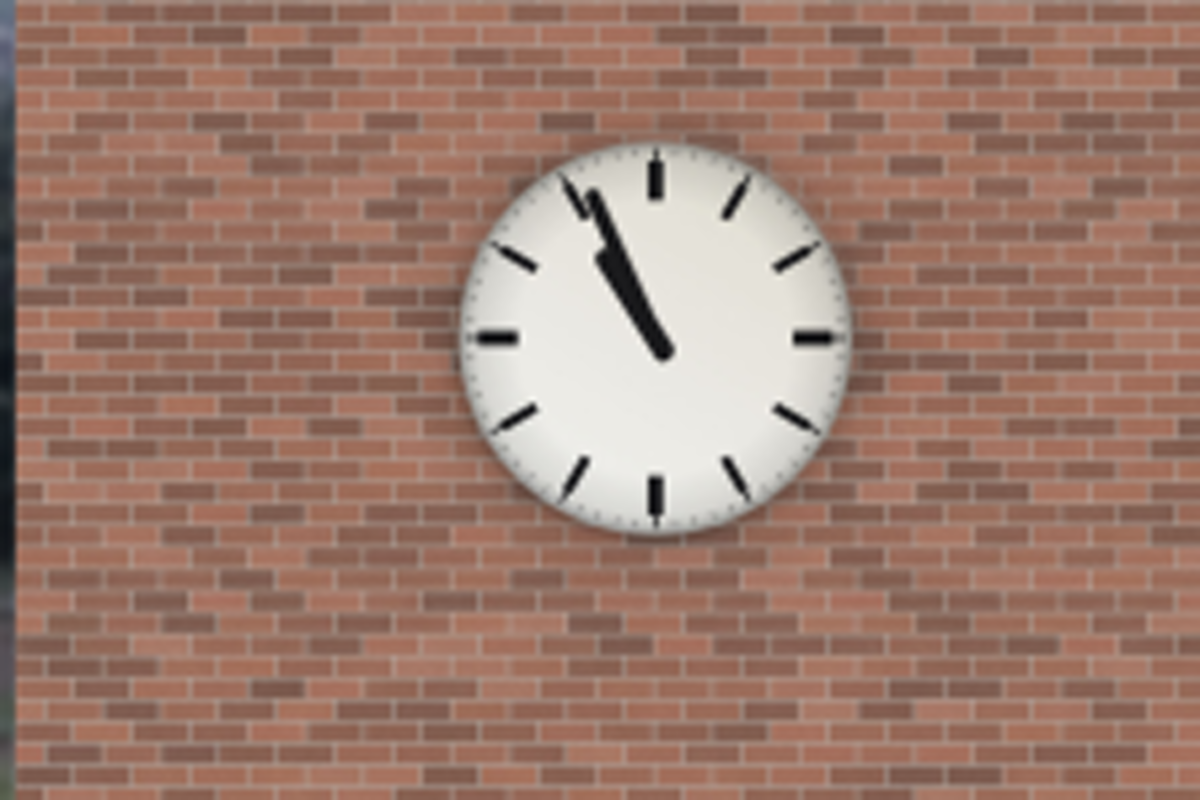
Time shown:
{"hour": 10, "minute": 56}
